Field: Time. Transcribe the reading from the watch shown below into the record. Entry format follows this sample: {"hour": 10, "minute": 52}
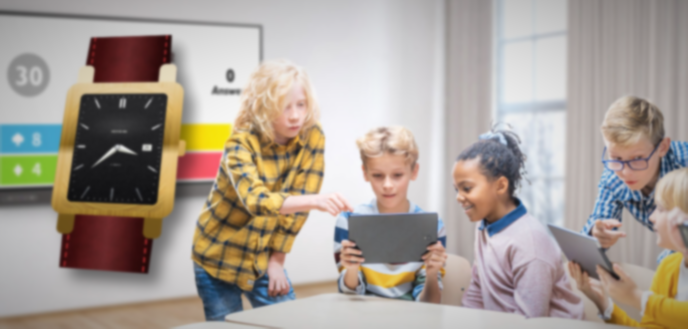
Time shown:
{"hour": 3, "minute": 38}
